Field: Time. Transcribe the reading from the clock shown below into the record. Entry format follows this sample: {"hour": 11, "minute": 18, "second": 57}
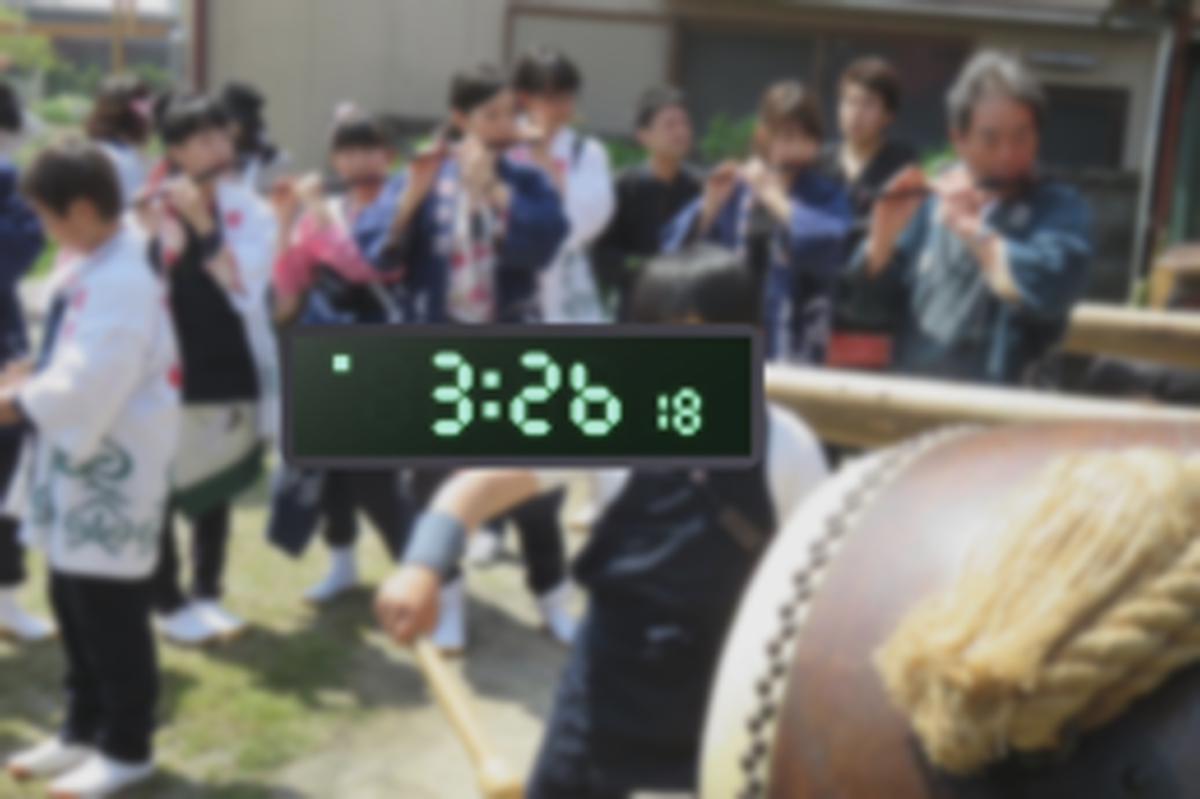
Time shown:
{"hour": 3, "minute": 26, "second": 18}
